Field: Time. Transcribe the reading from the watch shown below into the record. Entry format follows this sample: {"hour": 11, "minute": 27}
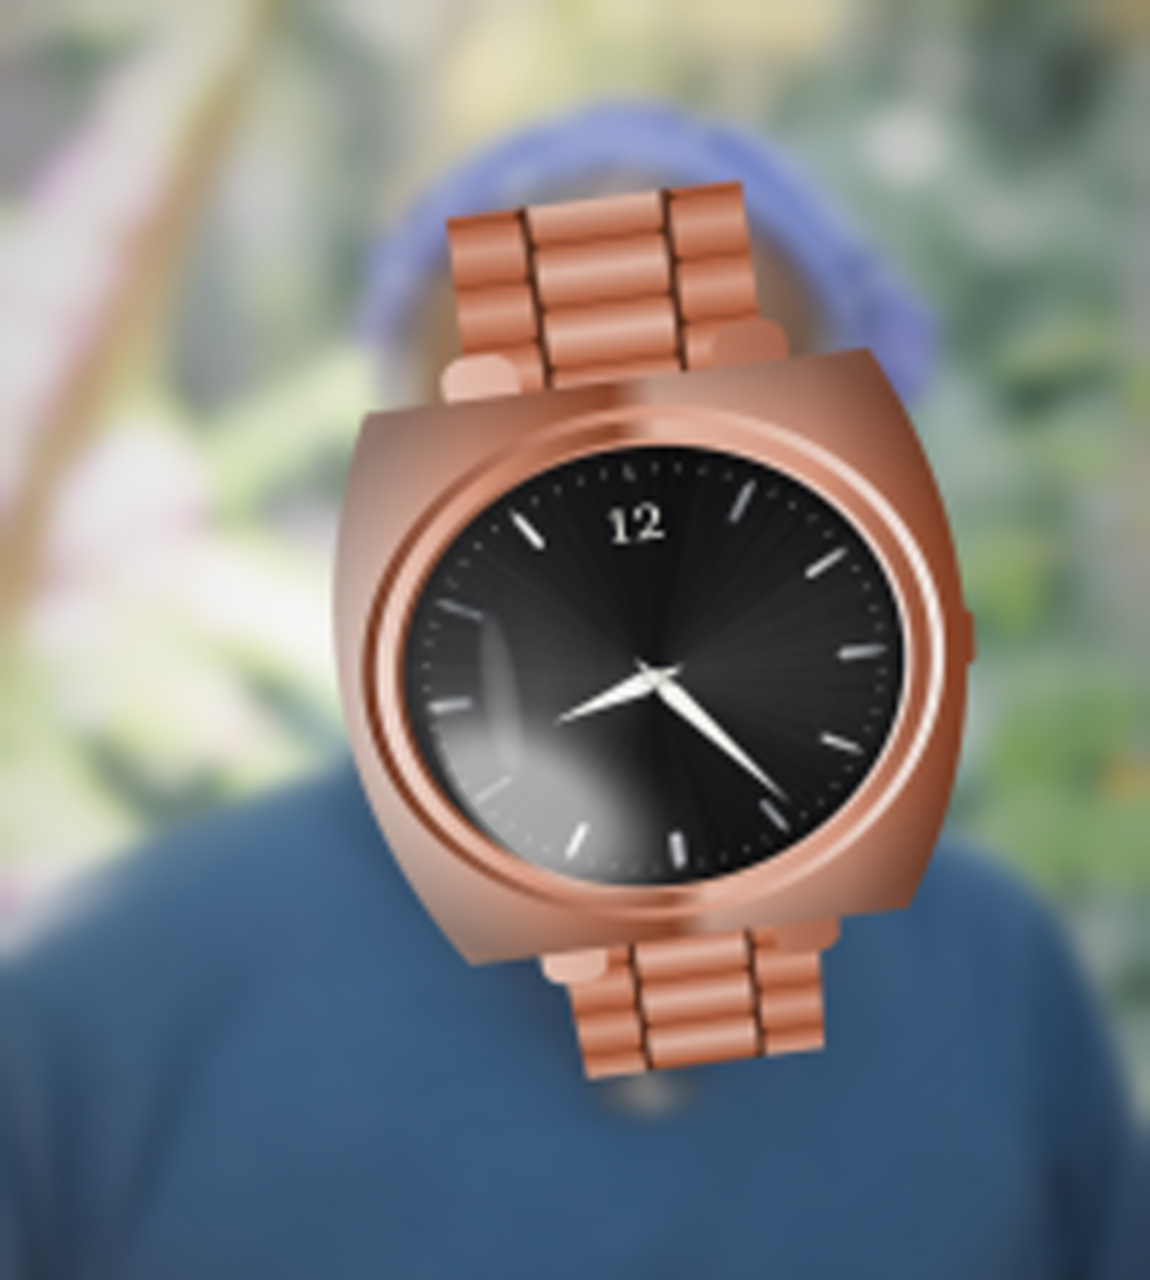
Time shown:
{"hour": 8, "minute": 24}
